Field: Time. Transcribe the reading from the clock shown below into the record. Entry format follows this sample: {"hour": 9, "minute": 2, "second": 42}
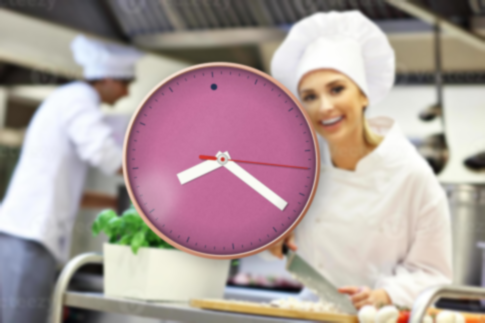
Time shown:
{"hour": 8, "minute": 22, "second": 17}
